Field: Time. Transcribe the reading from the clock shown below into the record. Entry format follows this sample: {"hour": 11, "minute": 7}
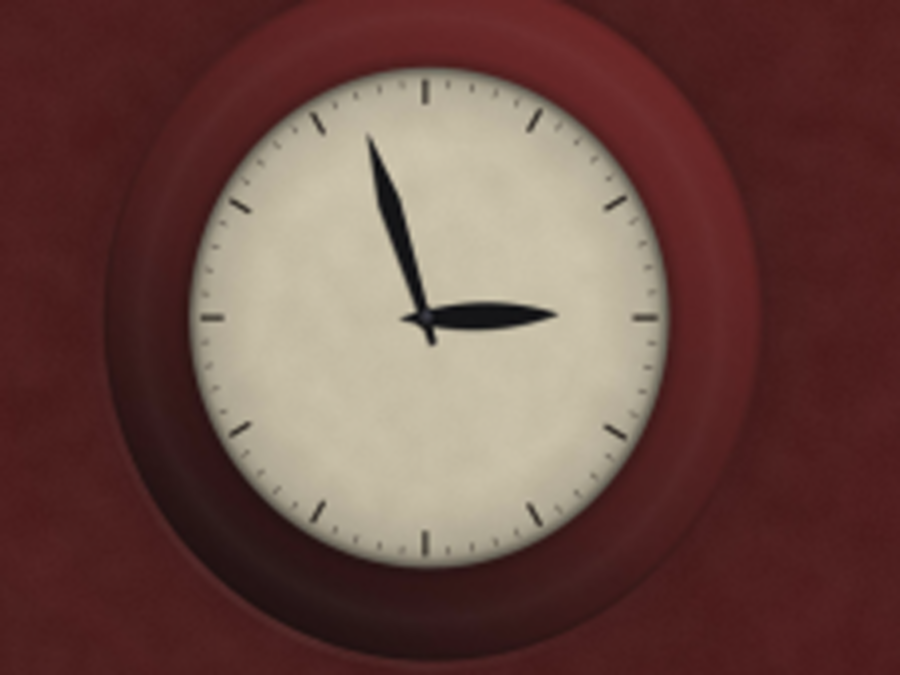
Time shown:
{"hour": 2, "minute": 57}
